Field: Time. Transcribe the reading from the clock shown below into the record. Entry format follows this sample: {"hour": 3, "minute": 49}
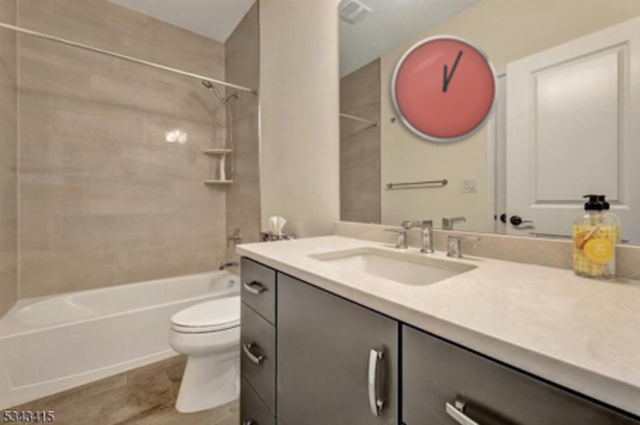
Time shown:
{"hour": 12, "minute": 4}
